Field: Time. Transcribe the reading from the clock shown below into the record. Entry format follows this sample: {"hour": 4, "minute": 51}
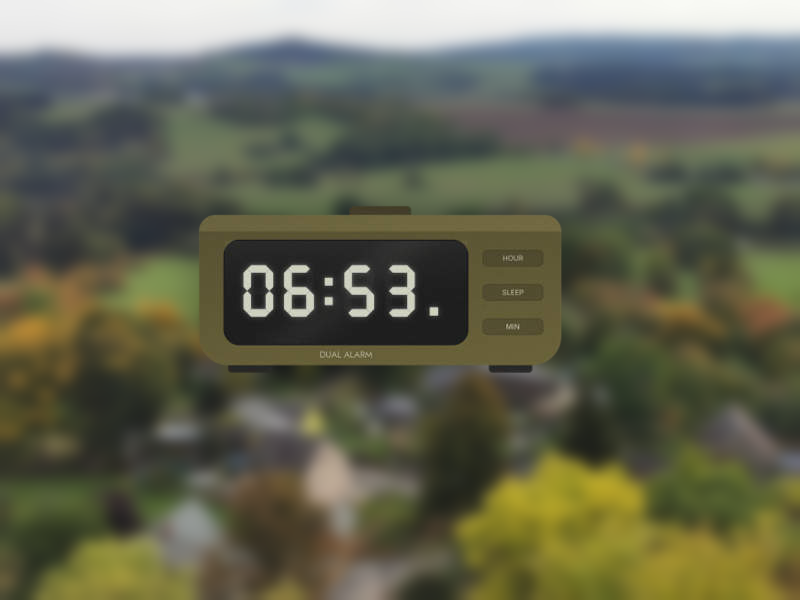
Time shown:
{"hour": 6, "minute": 53}
